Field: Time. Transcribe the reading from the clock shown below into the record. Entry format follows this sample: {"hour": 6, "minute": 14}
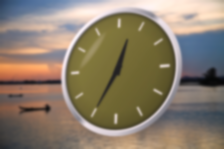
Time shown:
{"hour": 12, "minute": 35}
